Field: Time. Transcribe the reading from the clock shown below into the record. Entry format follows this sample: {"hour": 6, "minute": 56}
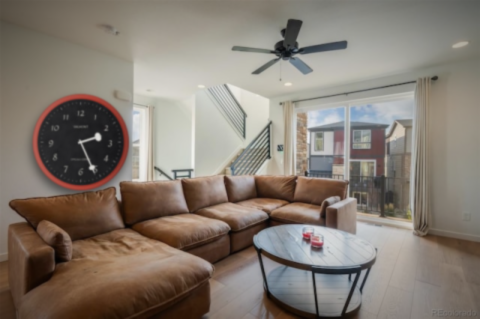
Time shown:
{"hour": 2, "minute": 26}
